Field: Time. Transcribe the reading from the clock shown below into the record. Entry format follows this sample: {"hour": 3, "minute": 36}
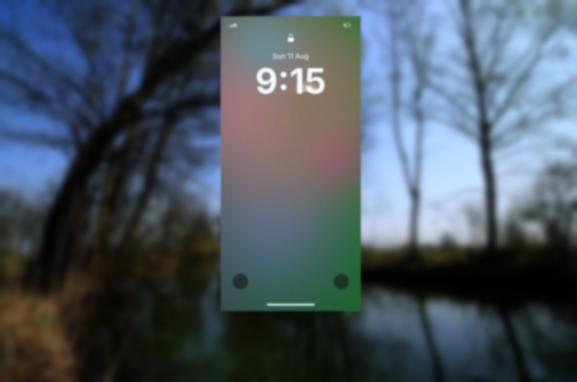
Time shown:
{"hour": 9, "minute": 15}
